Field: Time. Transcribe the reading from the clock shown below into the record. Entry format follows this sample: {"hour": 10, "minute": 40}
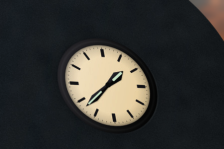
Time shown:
{"hour": 1, "minute": 38}
